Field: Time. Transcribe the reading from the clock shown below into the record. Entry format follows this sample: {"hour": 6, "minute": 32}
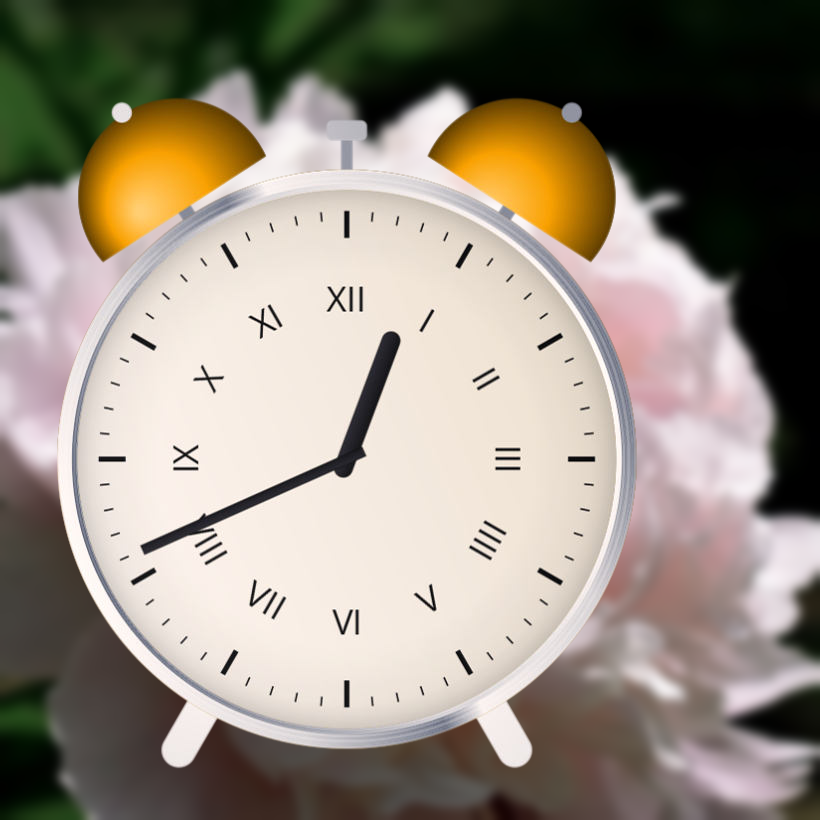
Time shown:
{"hour": 12, "minute": 41}
